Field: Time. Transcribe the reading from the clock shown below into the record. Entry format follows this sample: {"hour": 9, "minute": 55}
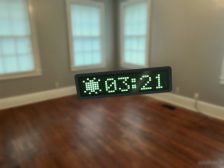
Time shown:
{"hour": 3, "minute": 21}
